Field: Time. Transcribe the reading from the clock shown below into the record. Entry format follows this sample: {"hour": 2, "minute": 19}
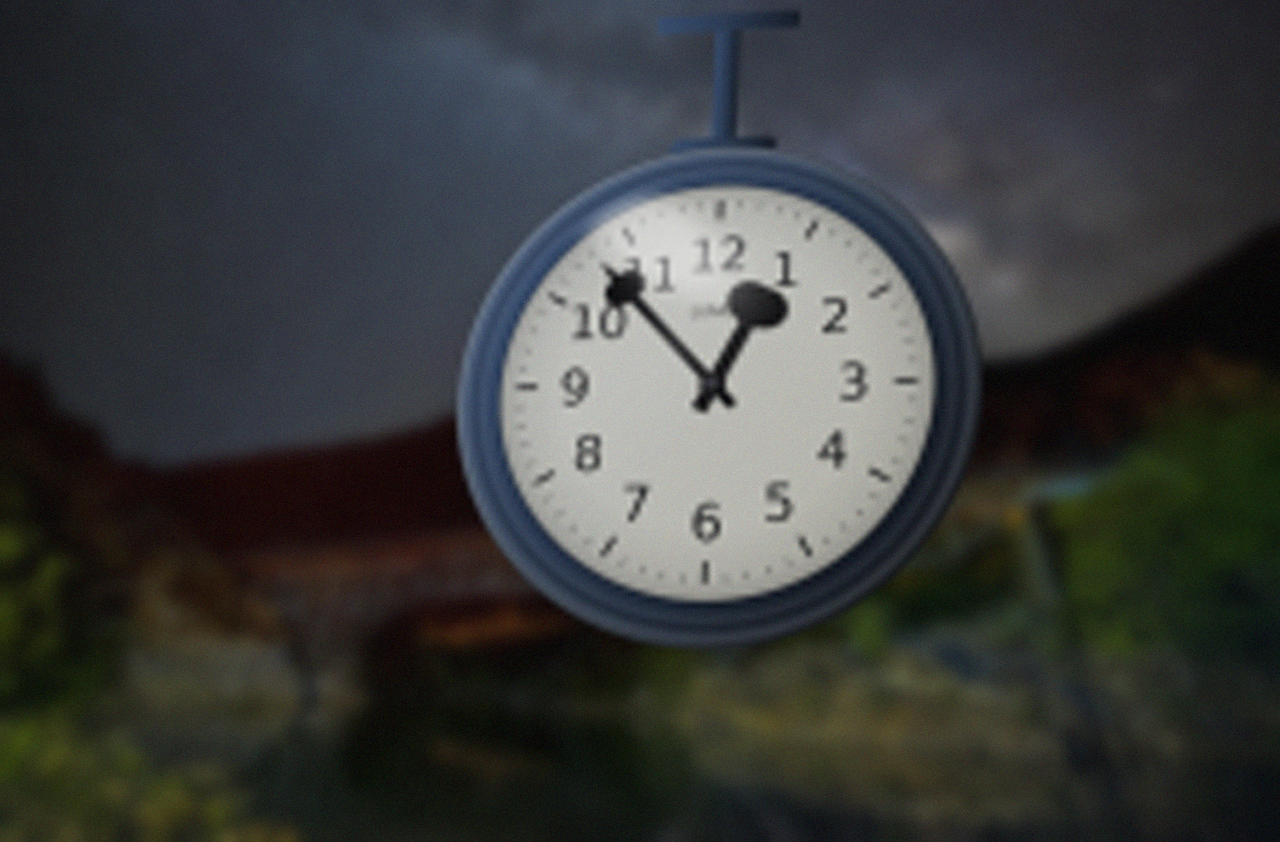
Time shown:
{"hour": 12, "minute": 53}
